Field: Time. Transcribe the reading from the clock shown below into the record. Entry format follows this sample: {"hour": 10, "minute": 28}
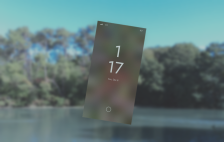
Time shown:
{"hour": 1, "minute": 17}
